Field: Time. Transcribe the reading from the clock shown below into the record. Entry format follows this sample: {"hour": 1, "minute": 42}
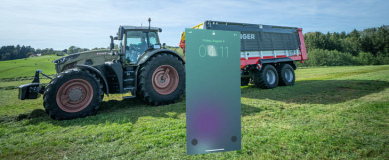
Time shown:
{"hour": 4, "minute": 11}
